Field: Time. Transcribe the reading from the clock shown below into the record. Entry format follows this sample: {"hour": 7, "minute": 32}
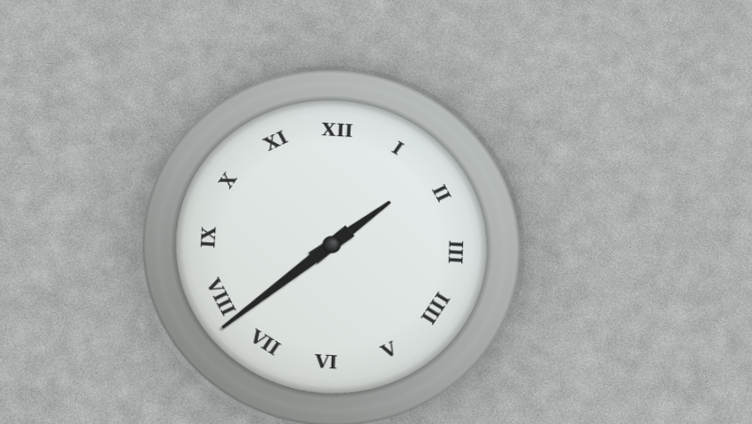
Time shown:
{"hour": 1, "minute": 38}
